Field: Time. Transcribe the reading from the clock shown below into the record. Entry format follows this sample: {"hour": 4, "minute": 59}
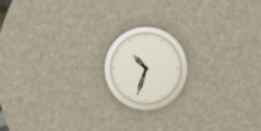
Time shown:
{"hour": 10, "minute": 33}
